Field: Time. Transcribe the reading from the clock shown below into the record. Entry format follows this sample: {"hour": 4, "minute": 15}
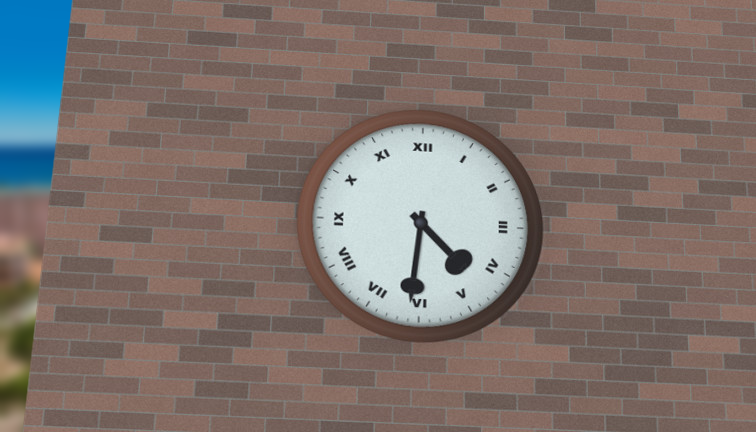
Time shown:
{"hour": 4, "minute": 31}
